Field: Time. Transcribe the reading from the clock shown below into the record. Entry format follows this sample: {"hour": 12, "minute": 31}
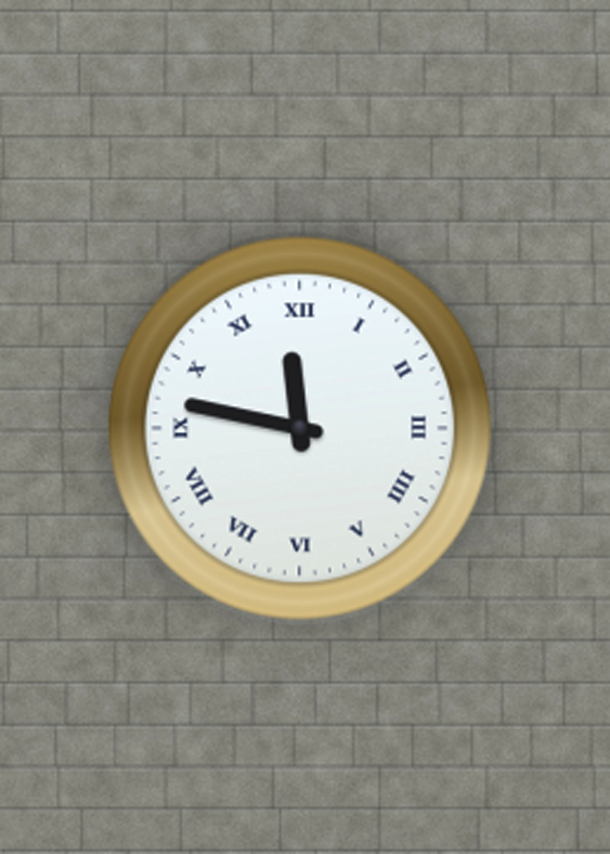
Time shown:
{"hour": 11, "minute": 47}
